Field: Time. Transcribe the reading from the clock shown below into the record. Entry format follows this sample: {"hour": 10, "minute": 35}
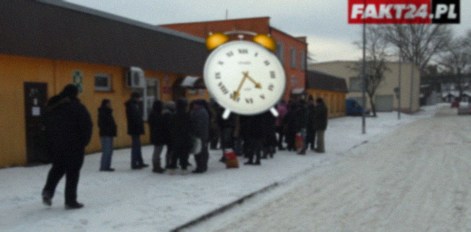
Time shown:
{"hour": 4, "minute": 35}
